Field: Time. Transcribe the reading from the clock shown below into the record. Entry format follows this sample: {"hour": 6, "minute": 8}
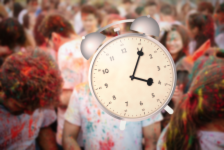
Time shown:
{"hour": 4, "minute": 6}
